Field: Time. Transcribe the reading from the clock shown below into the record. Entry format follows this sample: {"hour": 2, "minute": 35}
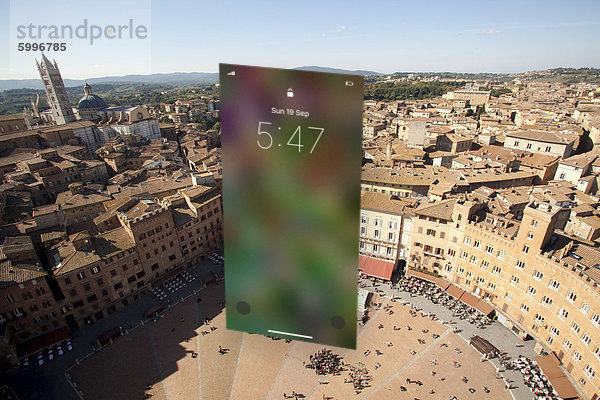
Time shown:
{"hour": 5, "minute": 47}
